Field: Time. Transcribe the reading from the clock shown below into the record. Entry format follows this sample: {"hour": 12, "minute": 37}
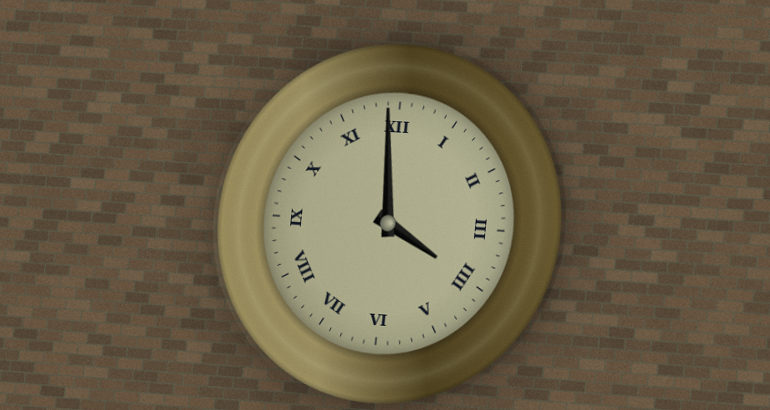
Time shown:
{"hour": 3, "minute": 59}
